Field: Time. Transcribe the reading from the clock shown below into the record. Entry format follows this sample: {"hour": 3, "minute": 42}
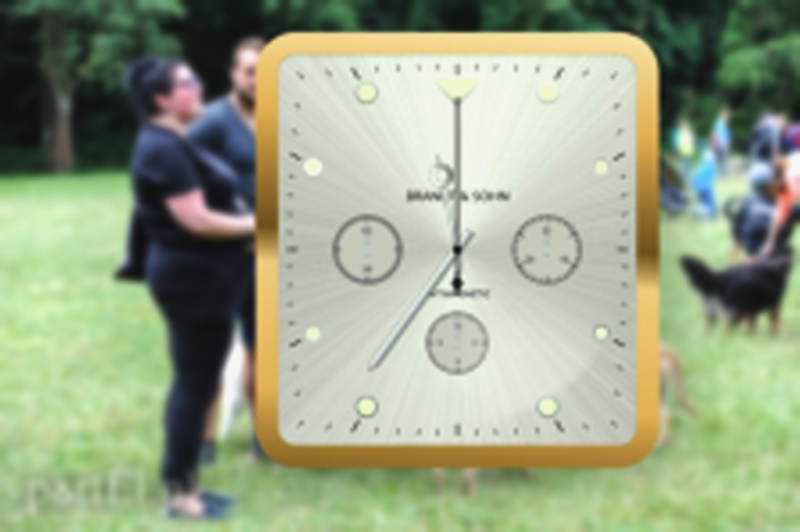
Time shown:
{"hour": 11, "minute": 36}
